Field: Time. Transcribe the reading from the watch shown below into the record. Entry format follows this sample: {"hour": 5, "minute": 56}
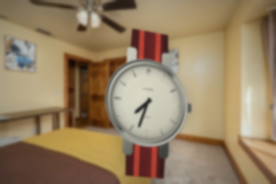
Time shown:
{"hour": 7, "minute": 33}
